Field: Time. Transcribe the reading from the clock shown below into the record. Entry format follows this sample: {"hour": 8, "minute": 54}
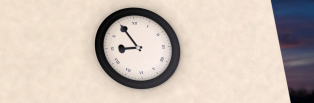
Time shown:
{"hour": 8, "minute": 55}
